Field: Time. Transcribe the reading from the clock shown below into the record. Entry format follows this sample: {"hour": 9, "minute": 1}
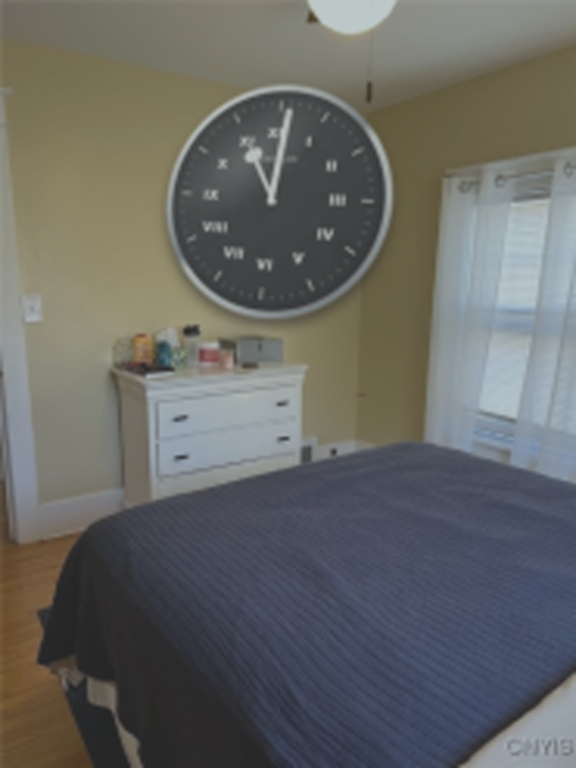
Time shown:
{"hour": 11, "minute": 1}
